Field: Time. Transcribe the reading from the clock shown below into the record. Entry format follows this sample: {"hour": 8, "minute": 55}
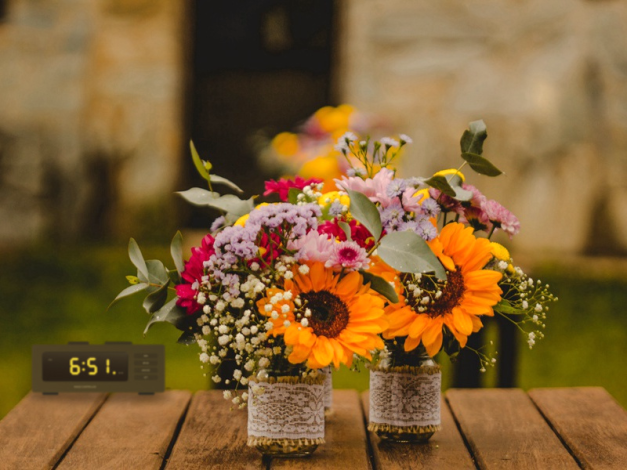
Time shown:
{"hour": 6, "minute": 51}
